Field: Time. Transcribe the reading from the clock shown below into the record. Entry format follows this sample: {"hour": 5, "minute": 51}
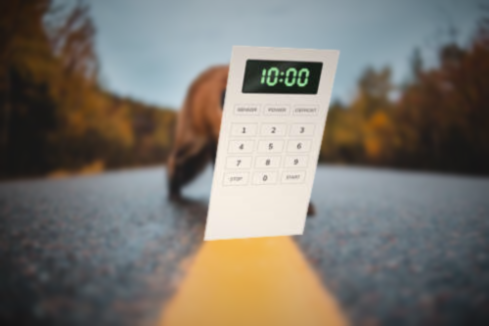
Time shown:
{"hour": 10, "minute": 0}
